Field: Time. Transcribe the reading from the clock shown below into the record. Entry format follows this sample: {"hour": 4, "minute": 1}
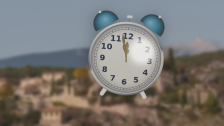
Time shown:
{"hour": 11, "minute": 58}
